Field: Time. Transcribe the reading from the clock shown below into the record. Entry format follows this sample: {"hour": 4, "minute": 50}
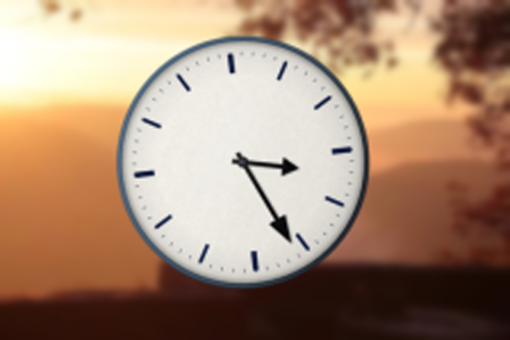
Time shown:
{"hour": 3, "minute": 26}
